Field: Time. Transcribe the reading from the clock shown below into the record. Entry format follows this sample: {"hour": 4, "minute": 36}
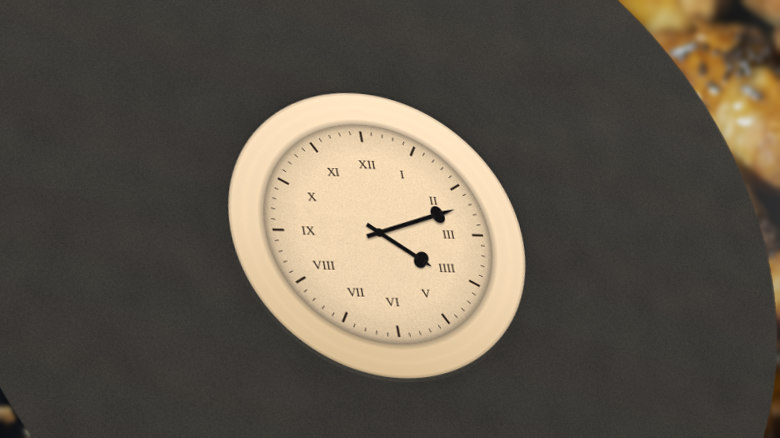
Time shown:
{"hour": 4, "minute": 12}
